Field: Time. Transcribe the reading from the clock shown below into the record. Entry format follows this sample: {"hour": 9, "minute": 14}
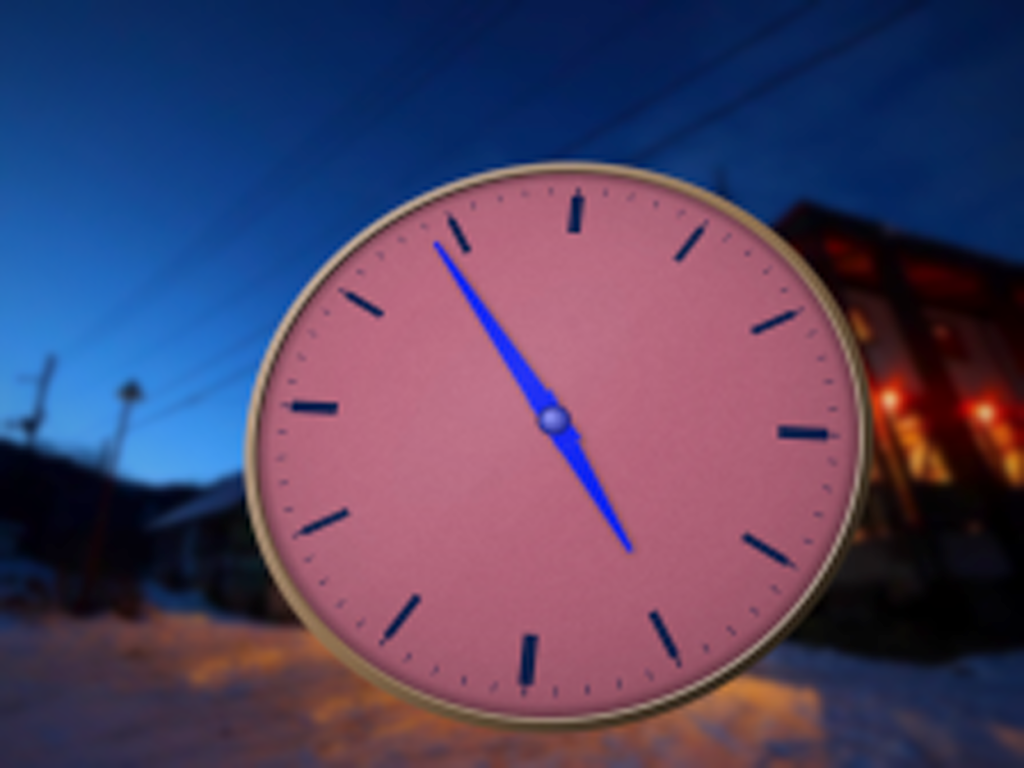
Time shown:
{"hour": 4, "minute": 54}
